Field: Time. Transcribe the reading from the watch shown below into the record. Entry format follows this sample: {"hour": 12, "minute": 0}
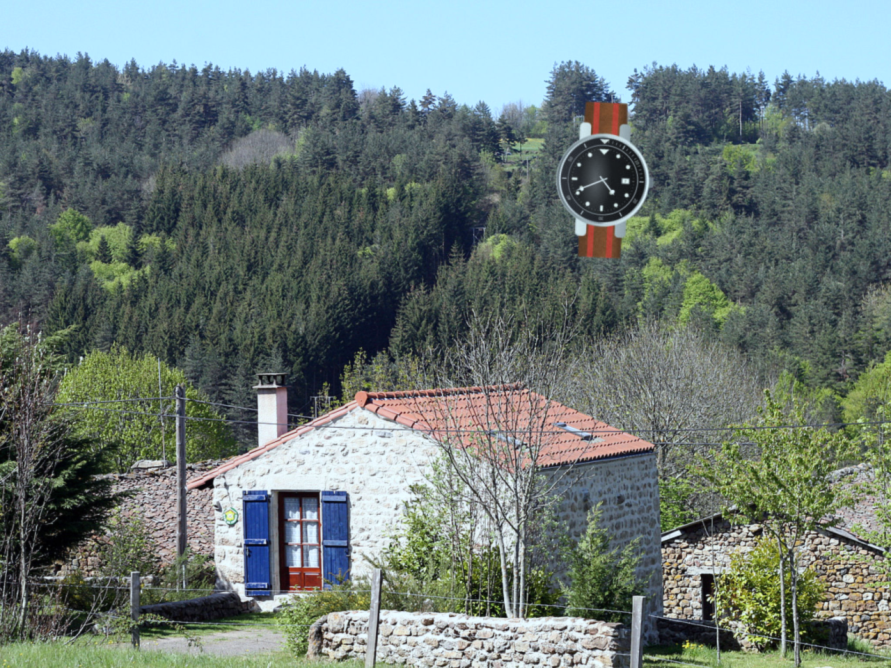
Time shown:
{"hour": 4, "minute": 41}
